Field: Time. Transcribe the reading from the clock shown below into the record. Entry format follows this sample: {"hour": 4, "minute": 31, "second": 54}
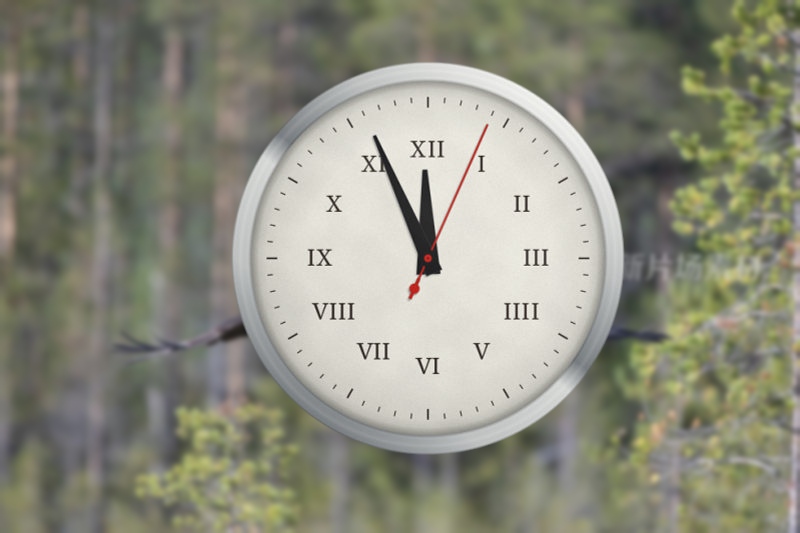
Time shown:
{"hour": 11, "minute": 56, "second": 4}
